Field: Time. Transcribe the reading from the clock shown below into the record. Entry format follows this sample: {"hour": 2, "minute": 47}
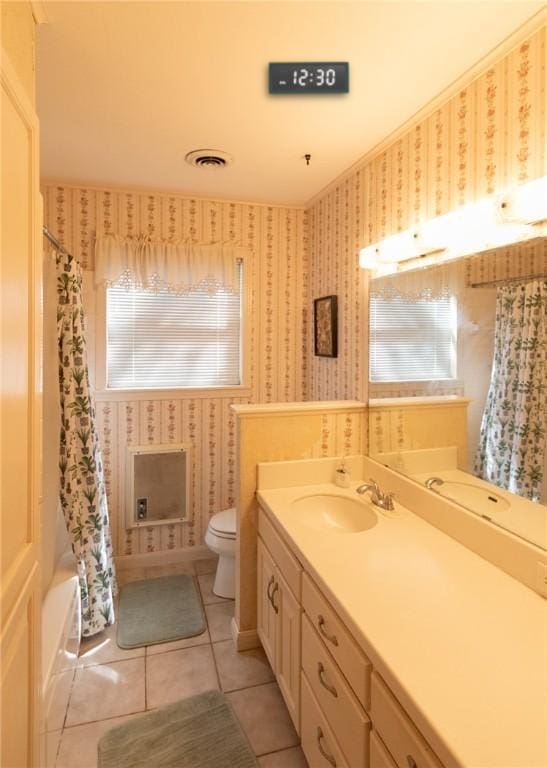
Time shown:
{"hour": 12, "minute": 30}
